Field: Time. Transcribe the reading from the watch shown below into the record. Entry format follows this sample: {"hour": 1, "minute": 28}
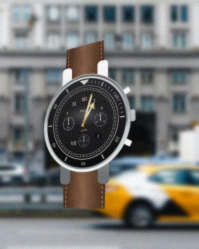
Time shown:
{"hour": 1, "minute": 3}
